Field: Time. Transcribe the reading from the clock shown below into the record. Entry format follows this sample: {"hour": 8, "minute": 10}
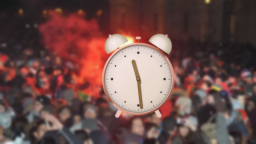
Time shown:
{"hour": 11, "minute": 29}
